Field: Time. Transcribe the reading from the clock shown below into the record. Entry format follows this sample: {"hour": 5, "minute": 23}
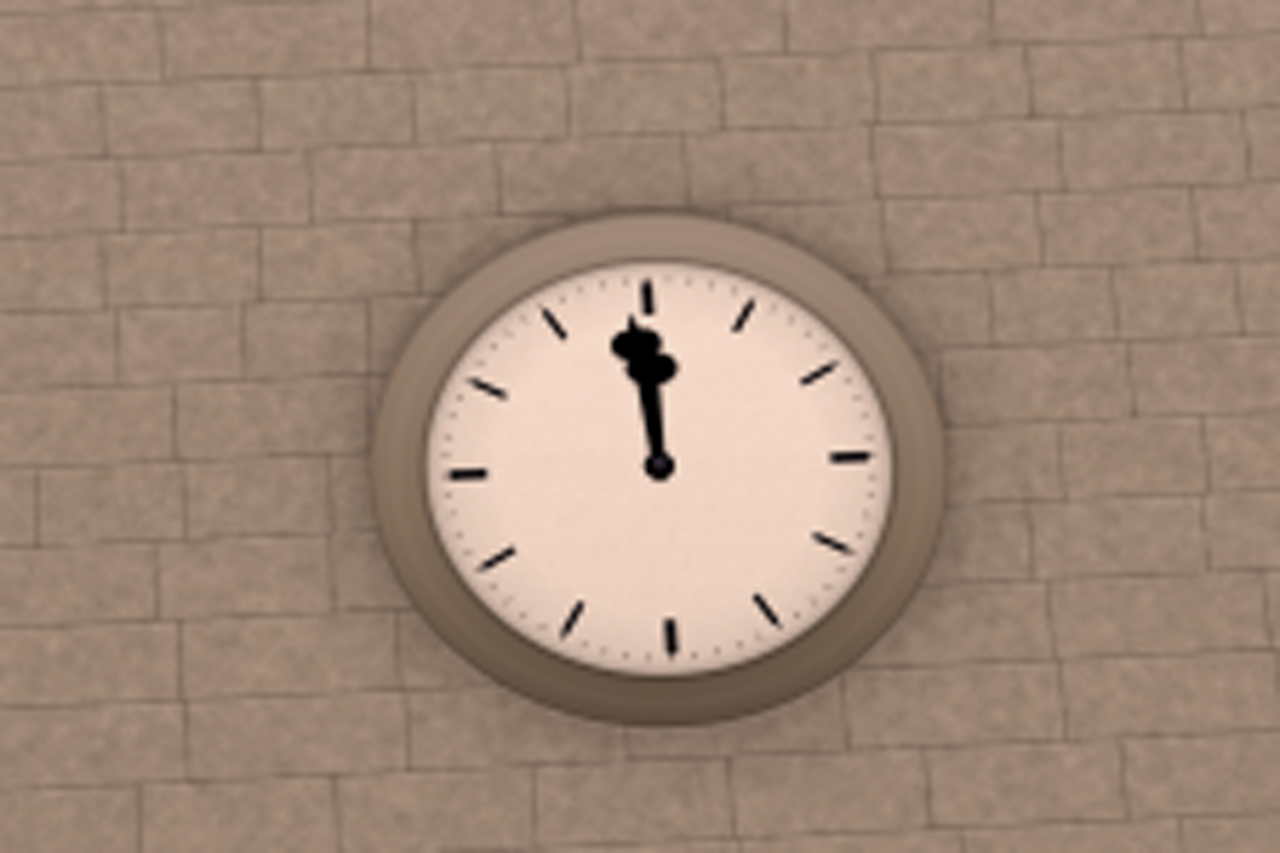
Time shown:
{"hour": 11, "minute": 59}
